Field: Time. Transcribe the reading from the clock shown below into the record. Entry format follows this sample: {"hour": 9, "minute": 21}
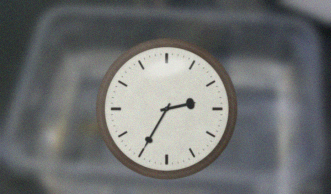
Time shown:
{"hour": 2, "minute": 35}
